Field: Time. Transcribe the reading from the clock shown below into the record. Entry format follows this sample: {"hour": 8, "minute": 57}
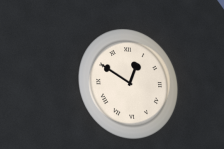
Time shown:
{"hour": 12, "minute": 50}
